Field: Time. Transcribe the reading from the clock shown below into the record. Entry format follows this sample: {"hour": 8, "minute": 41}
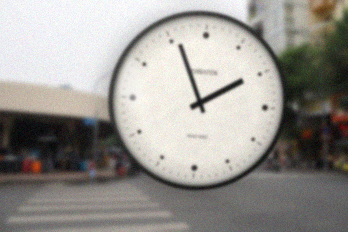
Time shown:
{"hour": 1, "minute": 56}
